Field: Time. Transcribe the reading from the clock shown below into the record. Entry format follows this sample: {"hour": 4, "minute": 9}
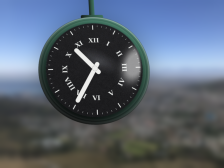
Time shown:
{"hour": 10, "minute": 35}
